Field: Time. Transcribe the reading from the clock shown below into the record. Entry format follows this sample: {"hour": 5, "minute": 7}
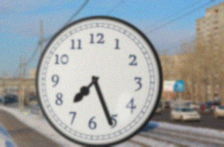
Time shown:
{"hour": 7, "minute": 26}
